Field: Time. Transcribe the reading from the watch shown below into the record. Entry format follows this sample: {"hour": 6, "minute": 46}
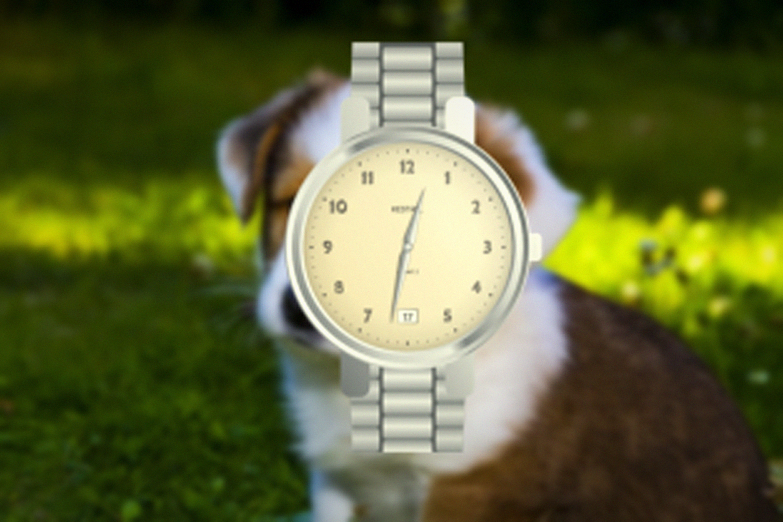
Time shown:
{"hour": 12, "minute": 32}
